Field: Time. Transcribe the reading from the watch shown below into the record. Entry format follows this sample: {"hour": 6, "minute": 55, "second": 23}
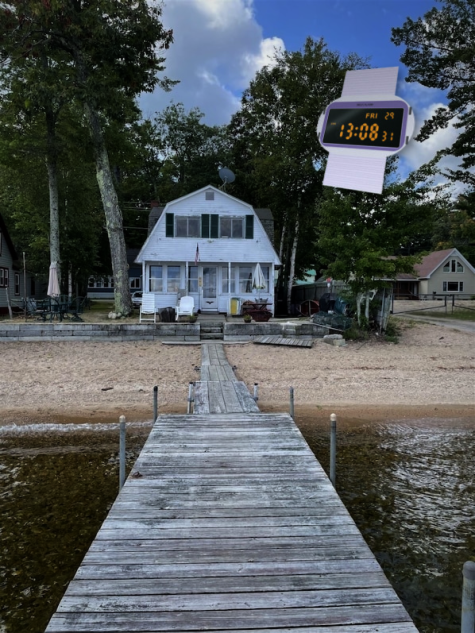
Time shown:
{"hour": 13, "minute": 8, "second": 31}
